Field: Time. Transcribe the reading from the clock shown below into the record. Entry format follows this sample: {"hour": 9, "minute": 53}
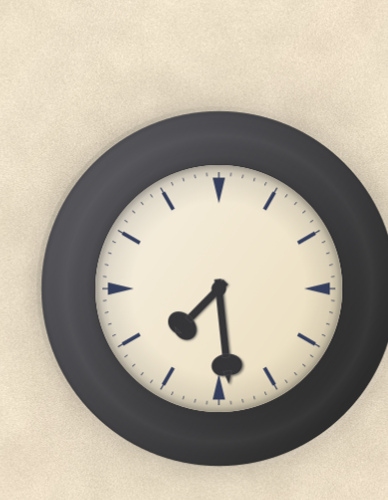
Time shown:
{"hour": 7, "minute": 29}
